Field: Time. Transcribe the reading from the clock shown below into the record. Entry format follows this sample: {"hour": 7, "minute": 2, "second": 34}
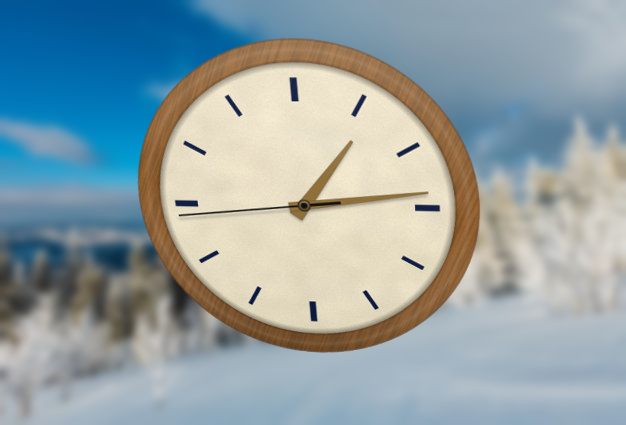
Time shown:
{"hour": 1, "minute": 13, "second": 44}
